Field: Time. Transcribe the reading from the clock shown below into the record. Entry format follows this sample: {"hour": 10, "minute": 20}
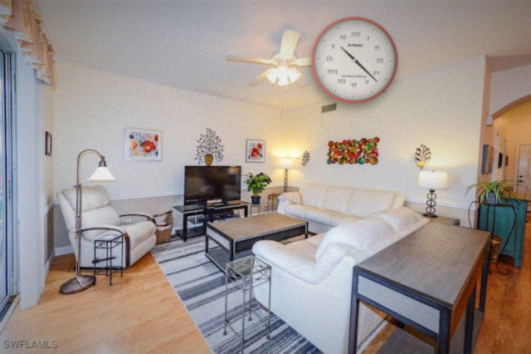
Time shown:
{"hour": 10, "minute": 22}
